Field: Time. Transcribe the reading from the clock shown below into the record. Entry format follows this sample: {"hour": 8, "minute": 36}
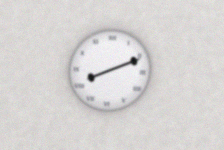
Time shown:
{"hour": 8, "minute": 11}
